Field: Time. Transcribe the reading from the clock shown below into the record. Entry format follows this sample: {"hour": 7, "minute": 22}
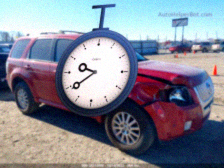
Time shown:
{"hour": 9, "minute": 39}
